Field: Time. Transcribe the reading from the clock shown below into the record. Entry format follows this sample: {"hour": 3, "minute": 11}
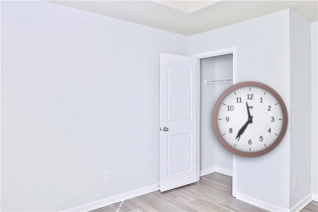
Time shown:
{"hour": 11, "minute": 36}
